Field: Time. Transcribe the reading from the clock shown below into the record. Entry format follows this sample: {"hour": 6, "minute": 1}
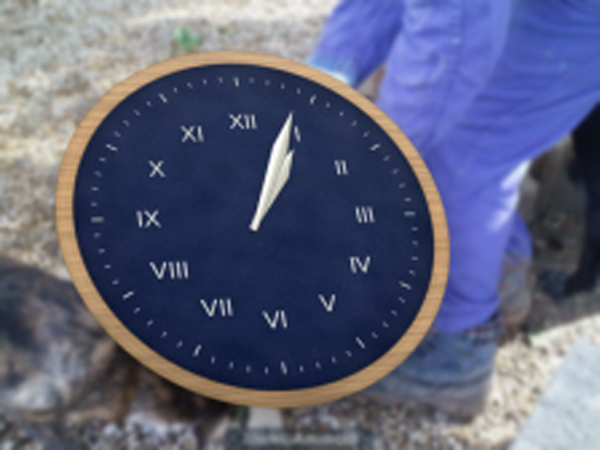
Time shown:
{"hour": 1, "minute": 4}
